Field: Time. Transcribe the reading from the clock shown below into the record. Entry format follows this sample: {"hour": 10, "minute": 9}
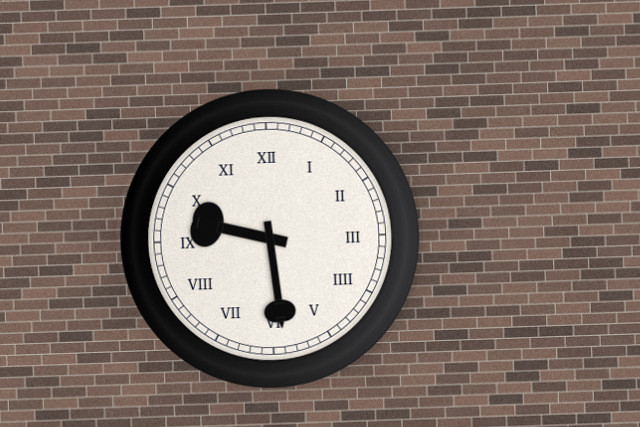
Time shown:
{"hour": 9, "minute": 29}
